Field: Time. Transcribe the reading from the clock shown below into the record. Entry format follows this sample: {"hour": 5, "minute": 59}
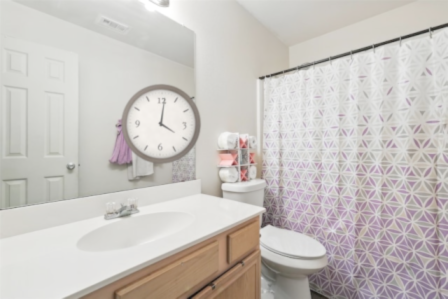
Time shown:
{"hour": 4, "minute": 1}
